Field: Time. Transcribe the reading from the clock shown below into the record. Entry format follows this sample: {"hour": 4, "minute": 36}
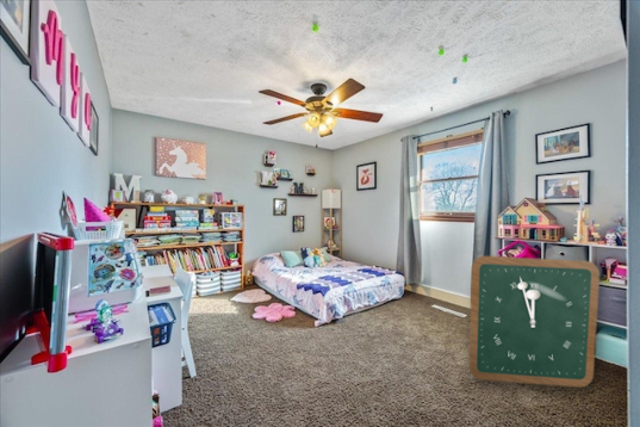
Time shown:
{"hour": 11, "minute": 57}
